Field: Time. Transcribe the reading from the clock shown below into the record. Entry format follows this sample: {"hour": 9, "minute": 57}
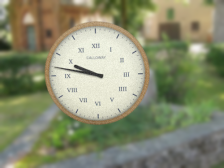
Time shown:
{"hour": 9, "minute": 47}
